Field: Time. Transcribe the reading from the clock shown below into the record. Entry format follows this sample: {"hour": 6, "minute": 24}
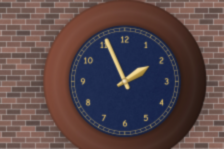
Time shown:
{"hour": 1, "minute": 56}
